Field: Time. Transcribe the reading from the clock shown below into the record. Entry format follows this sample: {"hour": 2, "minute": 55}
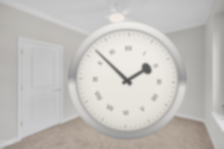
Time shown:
{"hour": 1, "minute": 52}
